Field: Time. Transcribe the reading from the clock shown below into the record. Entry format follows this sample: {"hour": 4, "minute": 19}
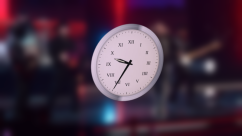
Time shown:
{"hour": 9, "minute": 35}
